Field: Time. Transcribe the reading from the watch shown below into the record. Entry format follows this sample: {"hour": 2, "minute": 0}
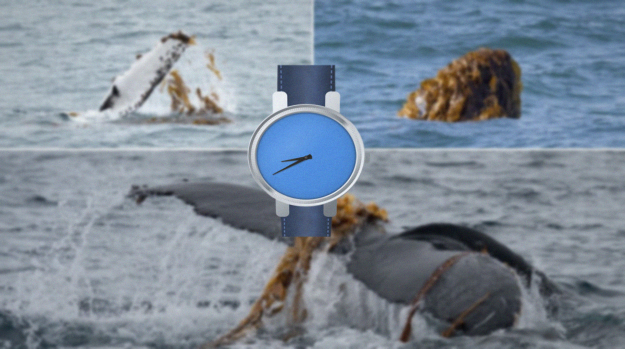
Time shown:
{"hour": 8, "minute": 40}
